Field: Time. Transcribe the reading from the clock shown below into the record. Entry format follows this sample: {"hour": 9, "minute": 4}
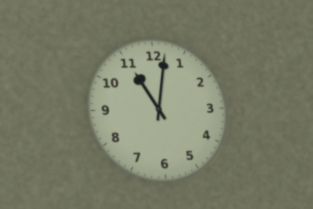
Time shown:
{"hour": 11, "minute": 2}
